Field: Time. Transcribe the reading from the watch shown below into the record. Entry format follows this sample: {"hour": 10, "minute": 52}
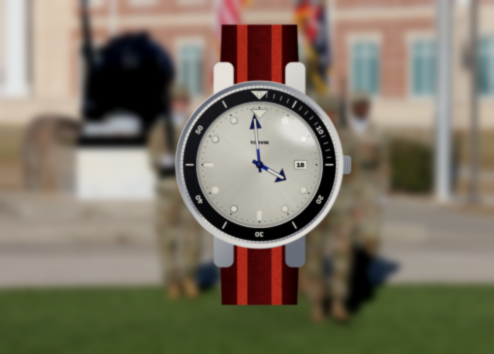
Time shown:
{"hour": 3, "minute": 59}
